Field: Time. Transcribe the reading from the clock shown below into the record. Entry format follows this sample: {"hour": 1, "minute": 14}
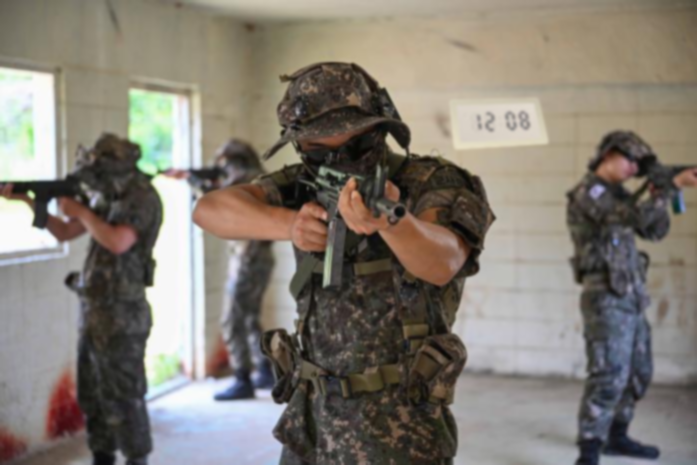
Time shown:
{"hour": 12, "minute": 8}
